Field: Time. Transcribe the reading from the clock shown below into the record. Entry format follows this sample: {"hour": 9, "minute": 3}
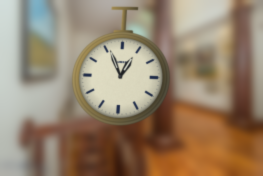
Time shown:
{"hour": 12, "minute": 56}
